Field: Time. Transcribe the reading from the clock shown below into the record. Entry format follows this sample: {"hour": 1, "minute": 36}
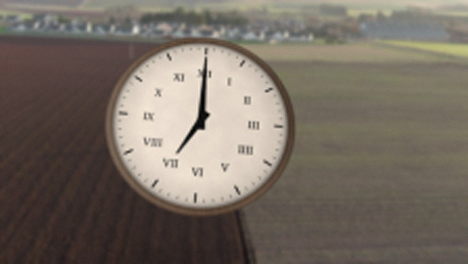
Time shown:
{"hour": 7, "minute": 0}
